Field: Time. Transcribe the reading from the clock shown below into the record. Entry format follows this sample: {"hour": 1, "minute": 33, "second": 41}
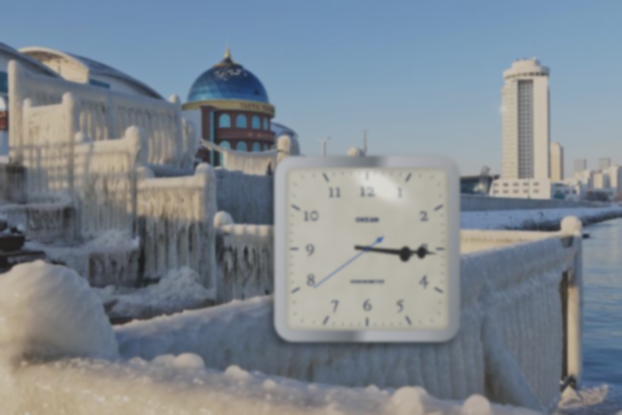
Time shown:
{"hour": 3, "minute": 15, "second": 39}
